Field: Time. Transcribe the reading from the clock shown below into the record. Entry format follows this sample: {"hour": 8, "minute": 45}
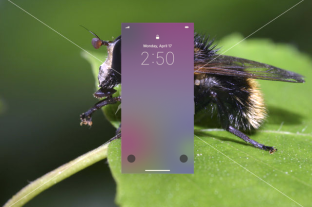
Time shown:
{"hour": 2, "minute": 50}
